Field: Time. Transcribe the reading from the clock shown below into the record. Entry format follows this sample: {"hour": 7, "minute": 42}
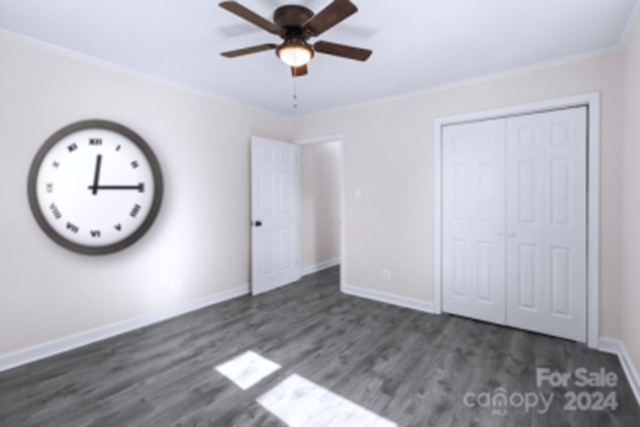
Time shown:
{"hour": 12, "minute": 15}
